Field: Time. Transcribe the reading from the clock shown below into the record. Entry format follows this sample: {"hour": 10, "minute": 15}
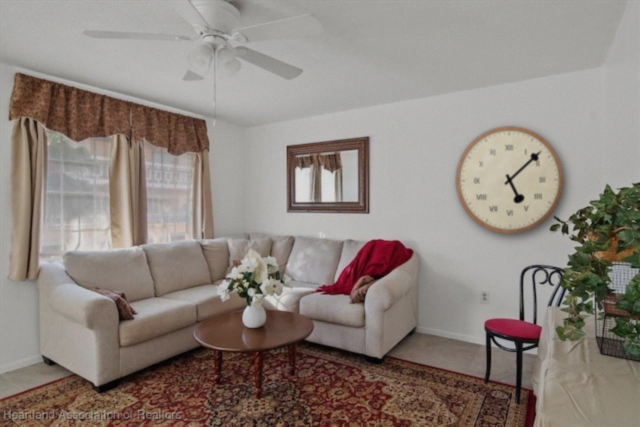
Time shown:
{"hour": 5, "minute": 8}
